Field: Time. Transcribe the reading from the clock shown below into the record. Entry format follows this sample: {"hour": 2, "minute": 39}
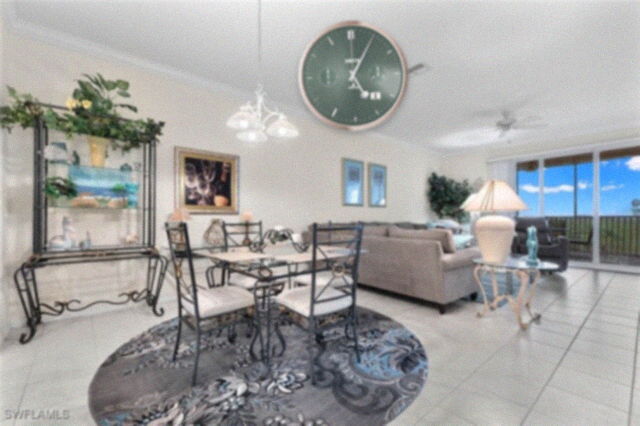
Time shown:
{"hour": 5, "minute": 5}
